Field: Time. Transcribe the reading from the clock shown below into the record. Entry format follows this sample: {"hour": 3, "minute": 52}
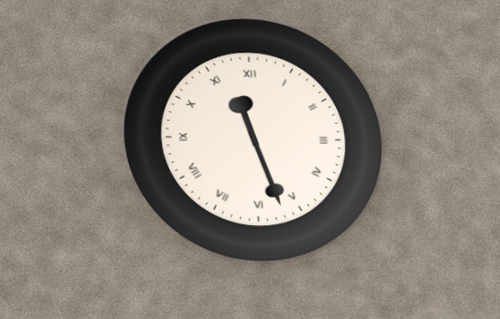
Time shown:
{"hour": 11, "minute": 27}
